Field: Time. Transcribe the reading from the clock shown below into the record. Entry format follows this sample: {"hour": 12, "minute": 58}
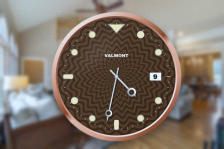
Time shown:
{"hour": 4, "minute": 32}
